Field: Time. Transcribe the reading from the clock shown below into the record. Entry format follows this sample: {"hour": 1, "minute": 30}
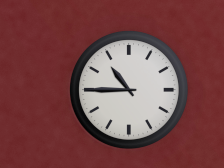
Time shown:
{"hour": 10, "minute": 45}
